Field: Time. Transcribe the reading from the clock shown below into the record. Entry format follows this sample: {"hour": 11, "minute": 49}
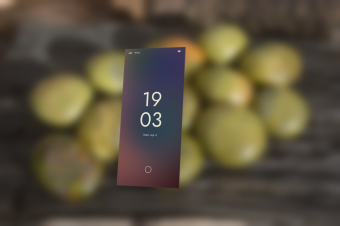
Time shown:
{"hour": 19, "minute": 3}
